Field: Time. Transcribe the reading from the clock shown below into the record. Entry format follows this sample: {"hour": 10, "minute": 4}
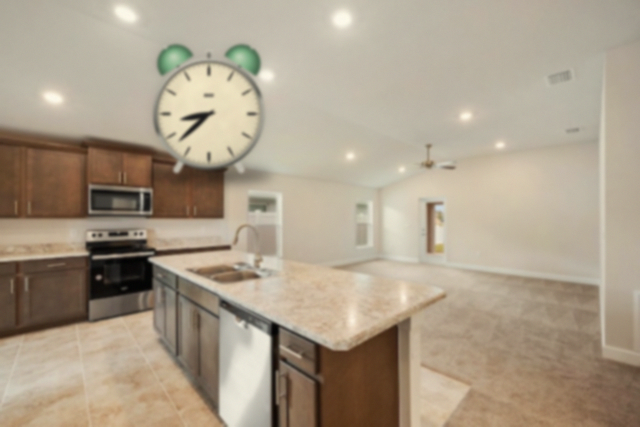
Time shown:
{"hour": 8, "minute": 38}
